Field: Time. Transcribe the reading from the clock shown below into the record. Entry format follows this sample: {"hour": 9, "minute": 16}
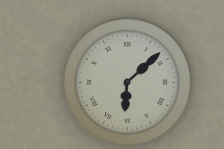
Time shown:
{"hour": 6, "minute": 8}
